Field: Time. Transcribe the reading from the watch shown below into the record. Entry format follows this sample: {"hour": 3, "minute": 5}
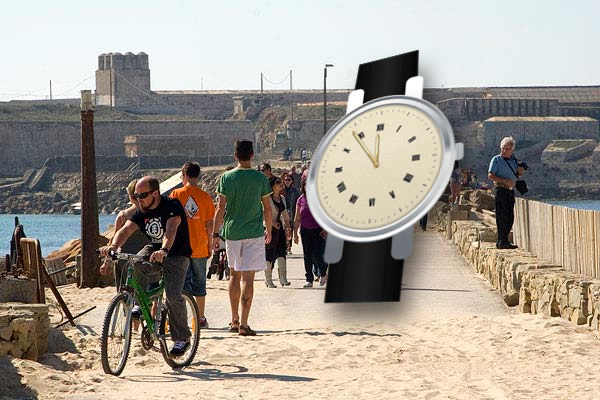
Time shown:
{"hour": 11, "minute": 54}
